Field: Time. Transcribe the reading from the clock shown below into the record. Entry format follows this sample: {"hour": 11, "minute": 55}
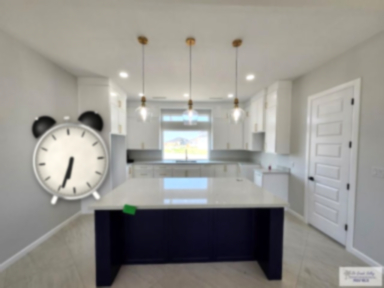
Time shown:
{"hour": 6, "minute": 34}
